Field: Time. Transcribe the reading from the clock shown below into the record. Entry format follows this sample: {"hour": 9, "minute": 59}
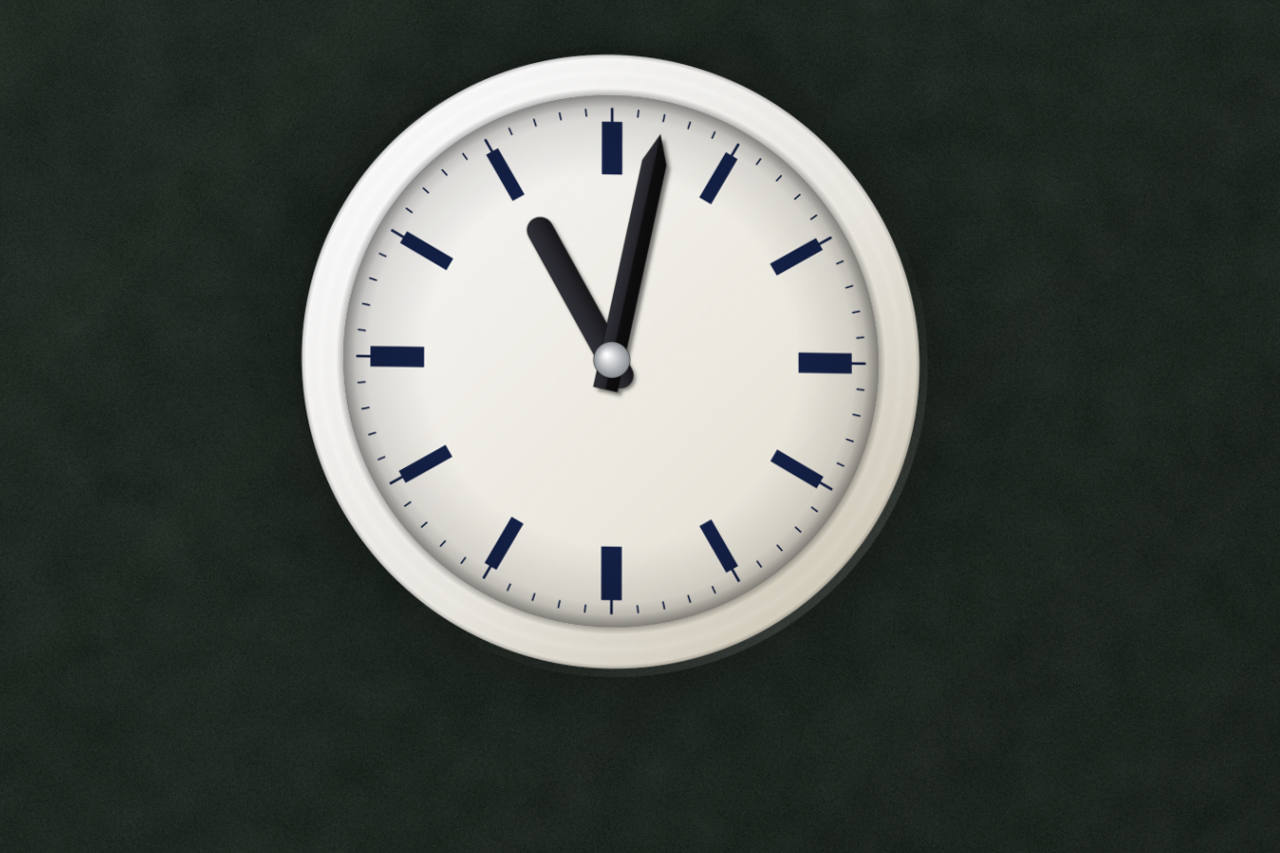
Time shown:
{"hour": 11, "minute": 2}
